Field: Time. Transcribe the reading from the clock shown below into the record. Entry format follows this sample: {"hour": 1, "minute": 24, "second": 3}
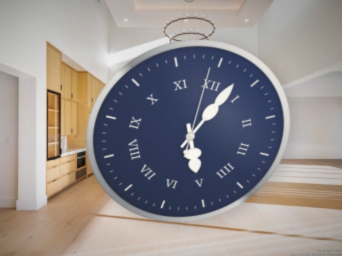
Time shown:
{"hour": 5, "minute": 2, "second": 59}
